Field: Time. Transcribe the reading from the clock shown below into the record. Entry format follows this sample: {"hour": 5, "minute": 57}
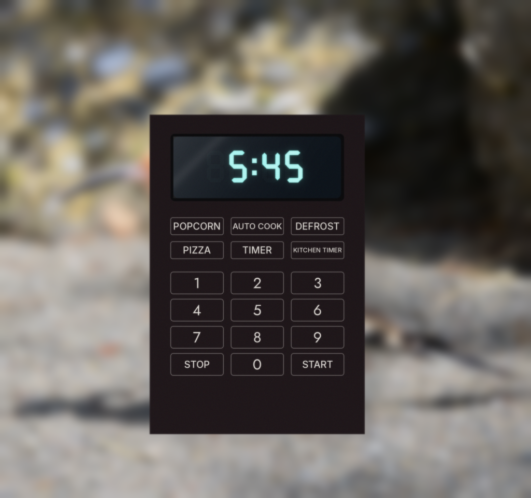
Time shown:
{"hour": 5, "minute": 45}
